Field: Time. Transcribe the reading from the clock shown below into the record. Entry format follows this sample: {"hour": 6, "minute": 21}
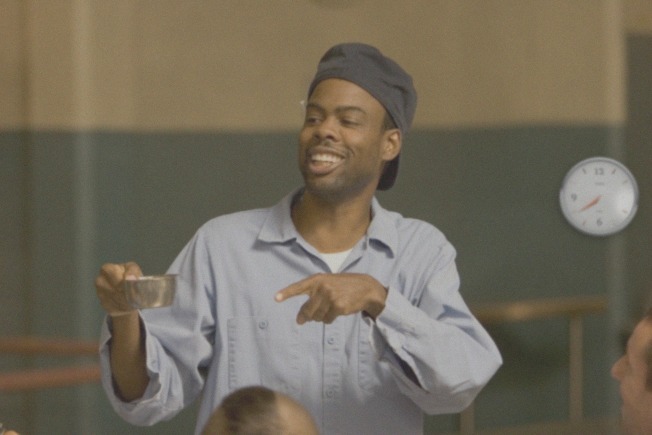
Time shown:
{"hour": 7, "minute": 39}
